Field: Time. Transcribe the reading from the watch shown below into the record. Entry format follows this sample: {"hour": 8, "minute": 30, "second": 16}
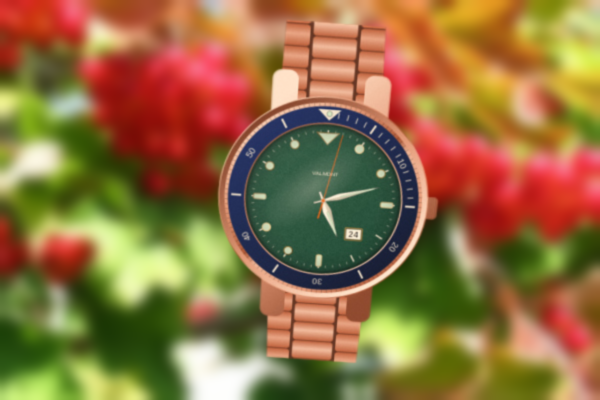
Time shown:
{"hour": 5, "minute": 12, "second": 2}
